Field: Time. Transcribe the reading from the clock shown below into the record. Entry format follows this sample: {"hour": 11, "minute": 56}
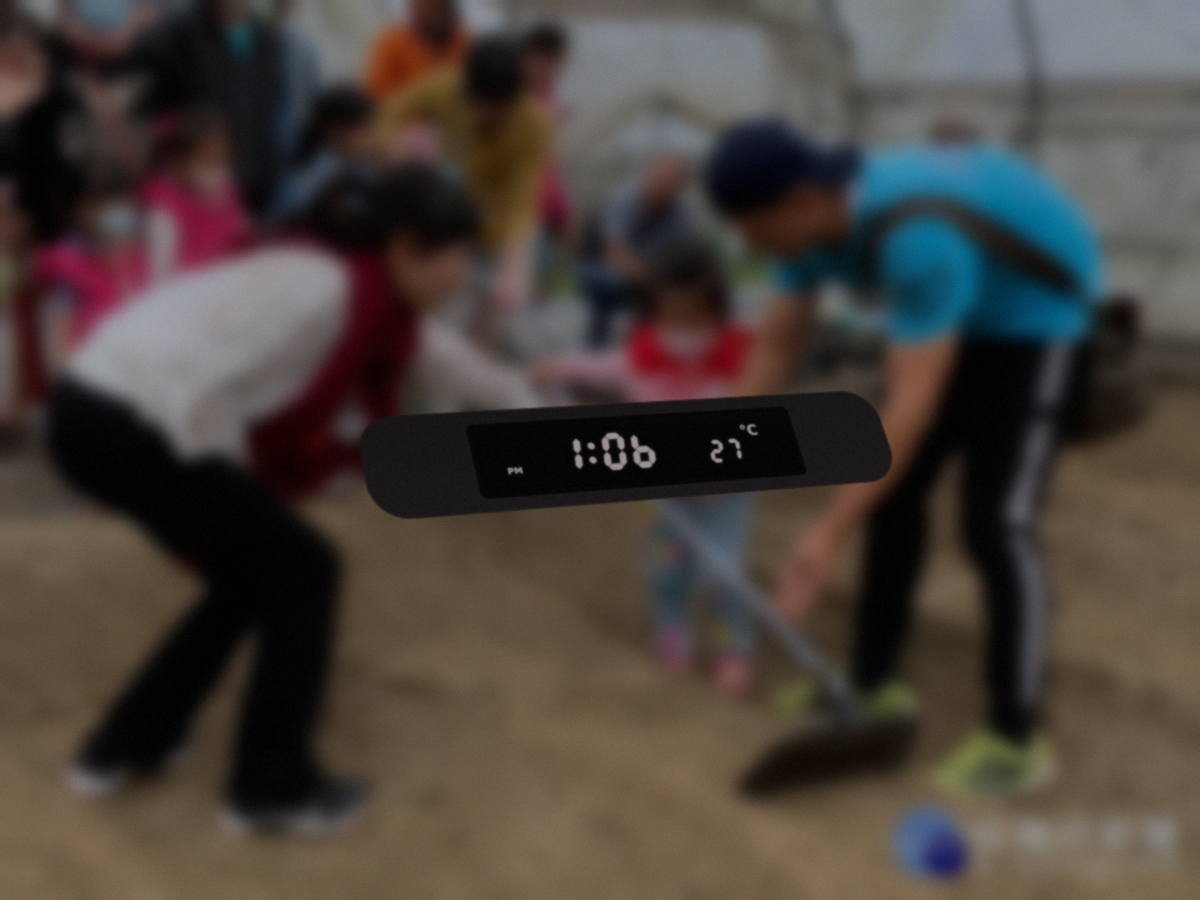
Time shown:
{"hour": 1, "minute": 6}
